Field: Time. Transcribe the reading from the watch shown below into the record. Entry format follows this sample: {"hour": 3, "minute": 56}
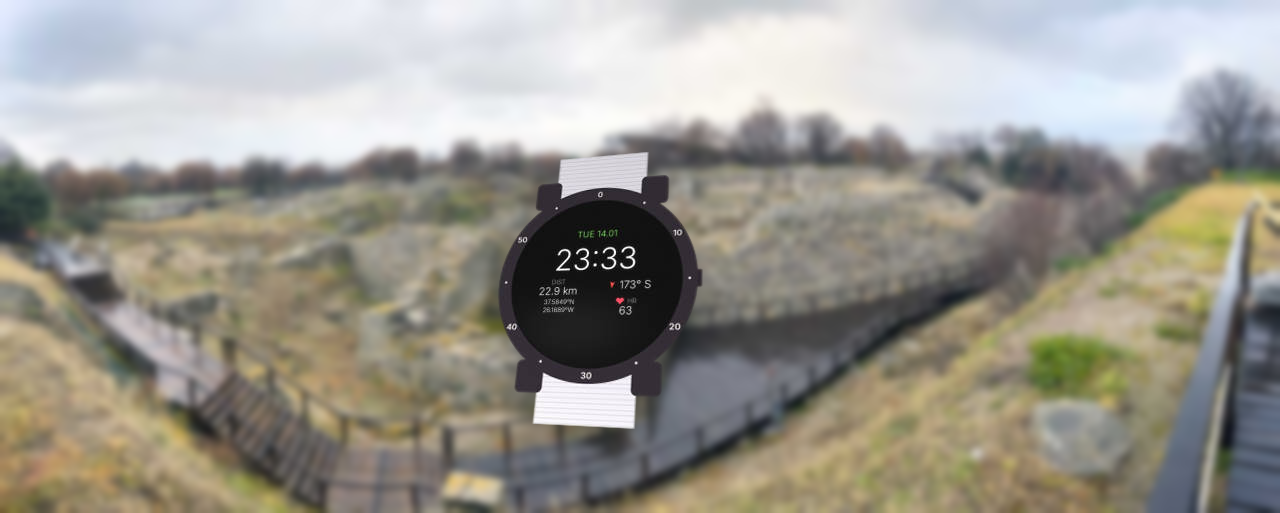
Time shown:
{"hour": 23, "minute": 33}
